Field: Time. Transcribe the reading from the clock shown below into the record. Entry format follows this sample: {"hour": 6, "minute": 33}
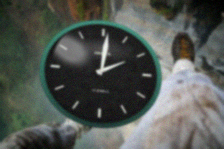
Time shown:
{"hour": 2, "minute": 1}
